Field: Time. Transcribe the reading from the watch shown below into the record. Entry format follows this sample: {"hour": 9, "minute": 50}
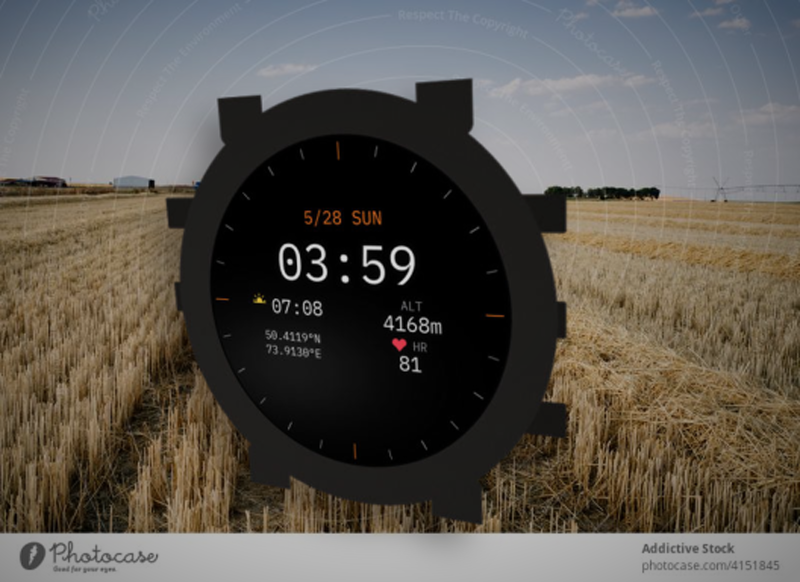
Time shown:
{"hour": 3, "minute": 59}
